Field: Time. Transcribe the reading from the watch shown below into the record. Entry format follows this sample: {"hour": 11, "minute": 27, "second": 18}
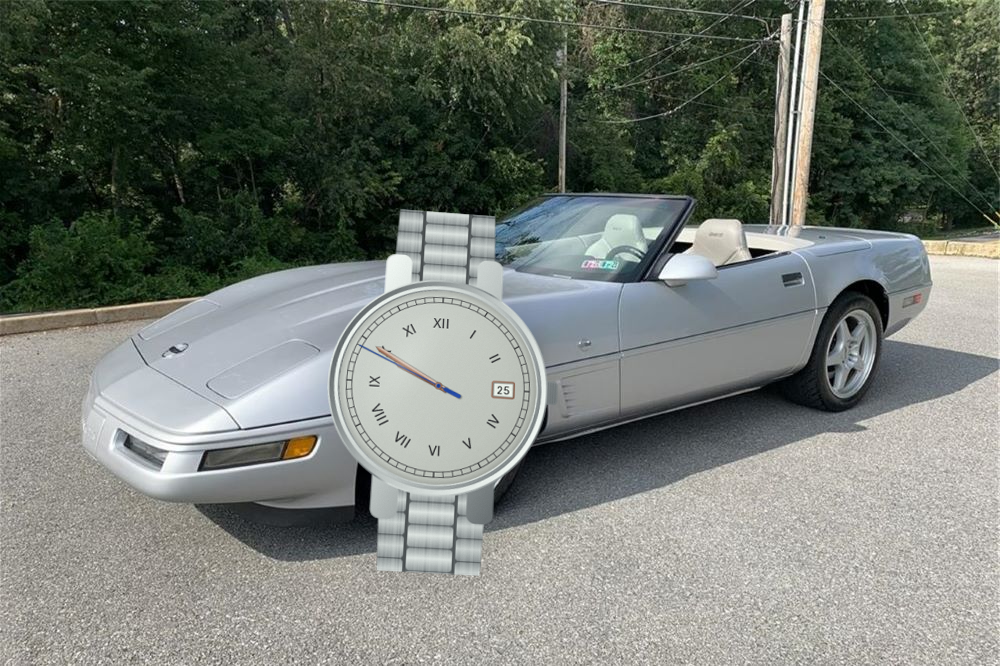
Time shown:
{"hour": 9, "minute": 49, "second": 49}
